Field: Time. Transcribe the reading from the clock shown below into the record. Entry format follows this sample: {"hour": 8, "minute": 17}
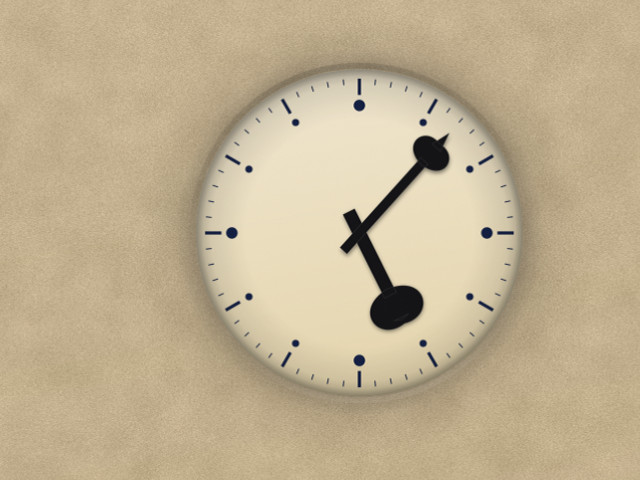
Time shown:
{"hour": 5, "minute": 7}
